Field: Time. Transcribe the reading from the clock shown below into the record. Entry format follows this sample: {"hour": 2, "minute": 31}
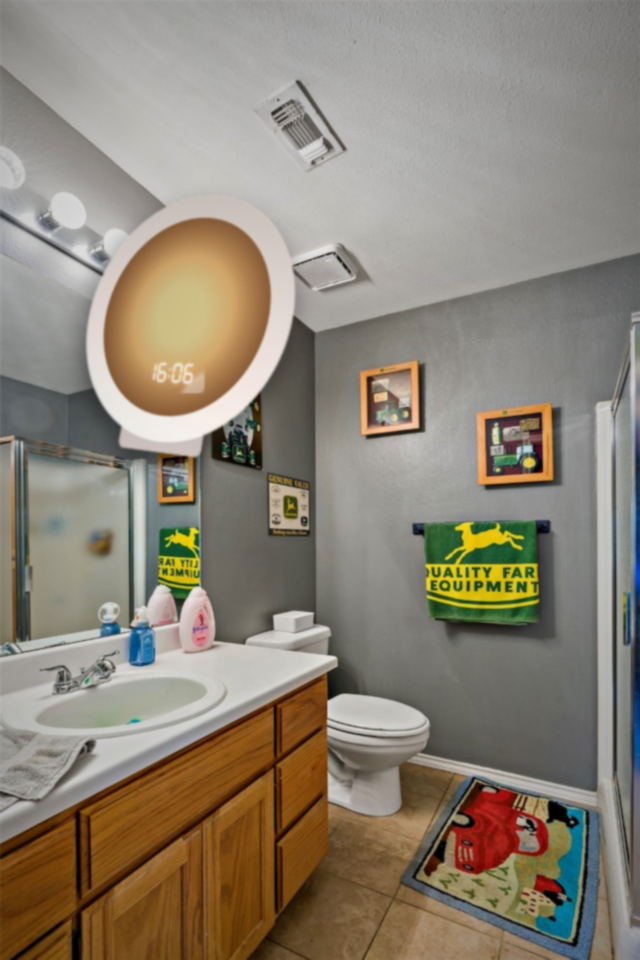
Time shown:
{"hour": 16, "minute": 6}
